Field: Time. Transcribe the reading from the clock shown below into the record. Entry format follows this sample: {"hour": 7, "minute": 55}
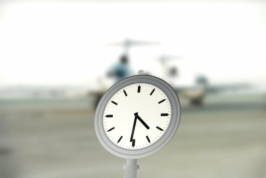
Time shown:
{"hour": 4, "minute": 31}
